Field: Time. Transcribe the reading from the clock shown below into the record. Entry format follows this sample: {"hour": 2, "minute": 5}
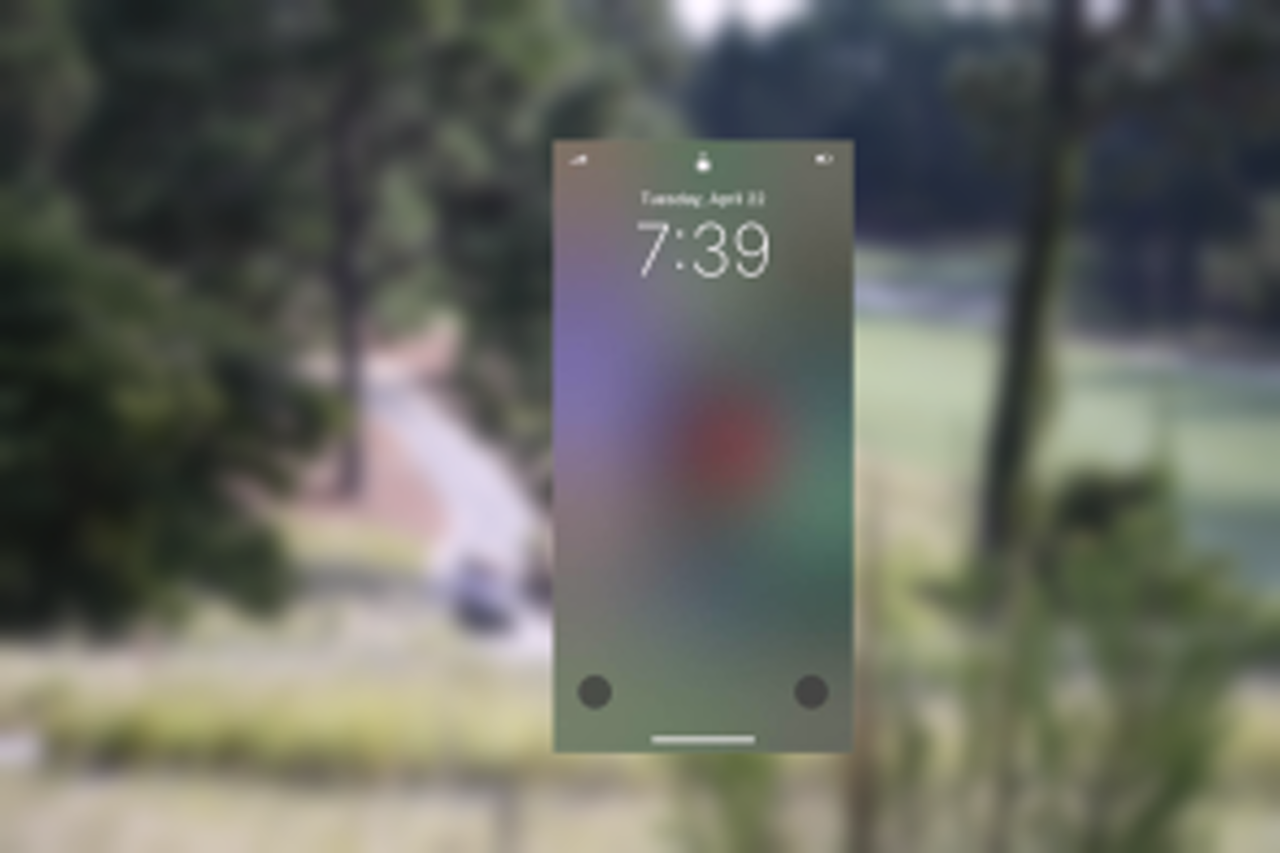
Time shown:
{"hour": 7, "minute": 39}
